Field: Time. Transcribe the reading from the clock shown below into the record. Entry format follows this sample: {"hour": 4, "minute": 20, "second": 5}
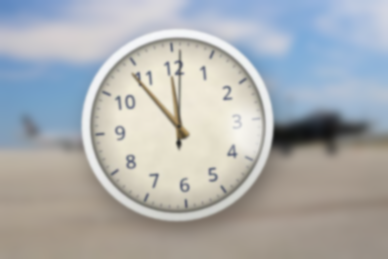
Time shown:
{"hour": 11, "minute": 54, "second": 1}
